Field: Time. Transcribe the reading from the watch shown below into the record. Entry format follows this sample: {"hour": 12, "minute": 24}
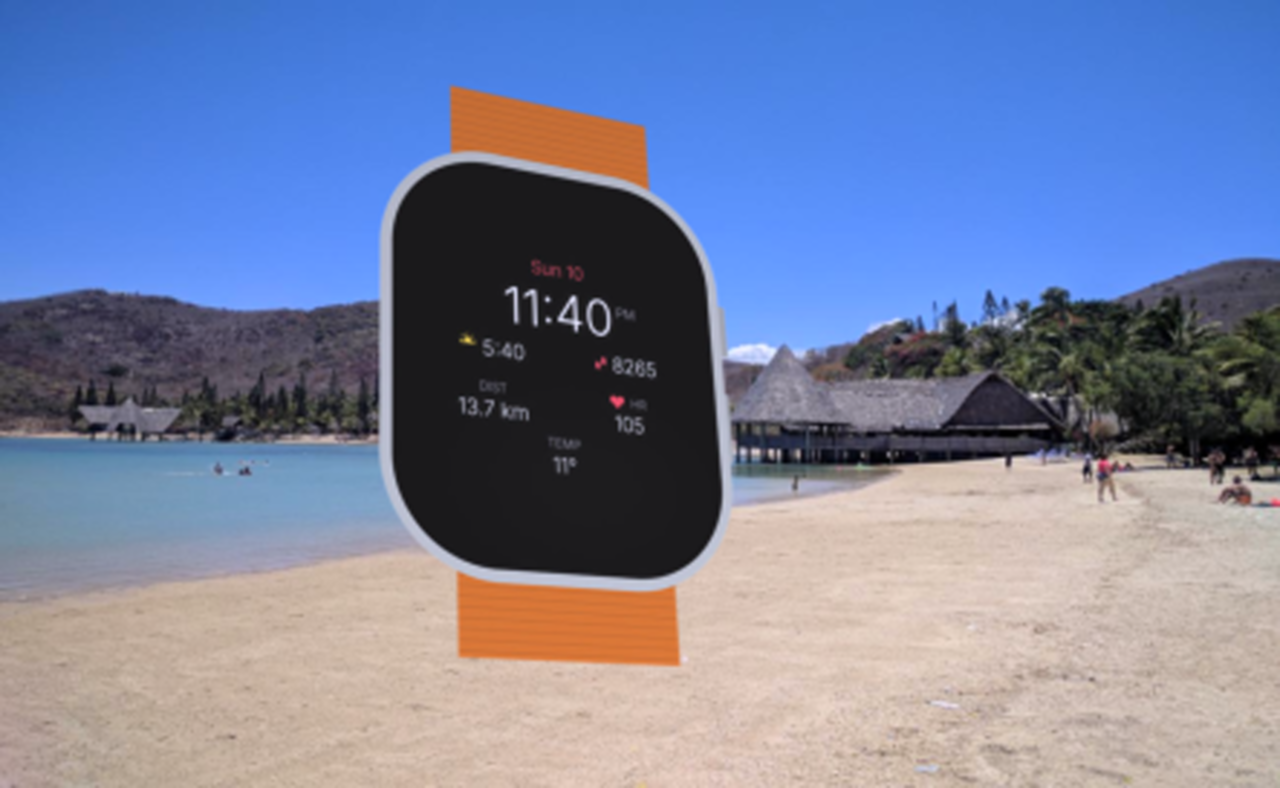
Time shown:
{"hour": 11, "minute": 40}
